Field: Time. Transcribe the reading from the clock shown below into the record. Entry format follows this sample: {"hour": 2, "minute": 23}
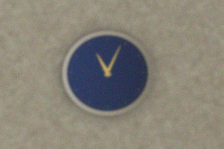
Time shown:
{"hour": 11, "minute": 4}
